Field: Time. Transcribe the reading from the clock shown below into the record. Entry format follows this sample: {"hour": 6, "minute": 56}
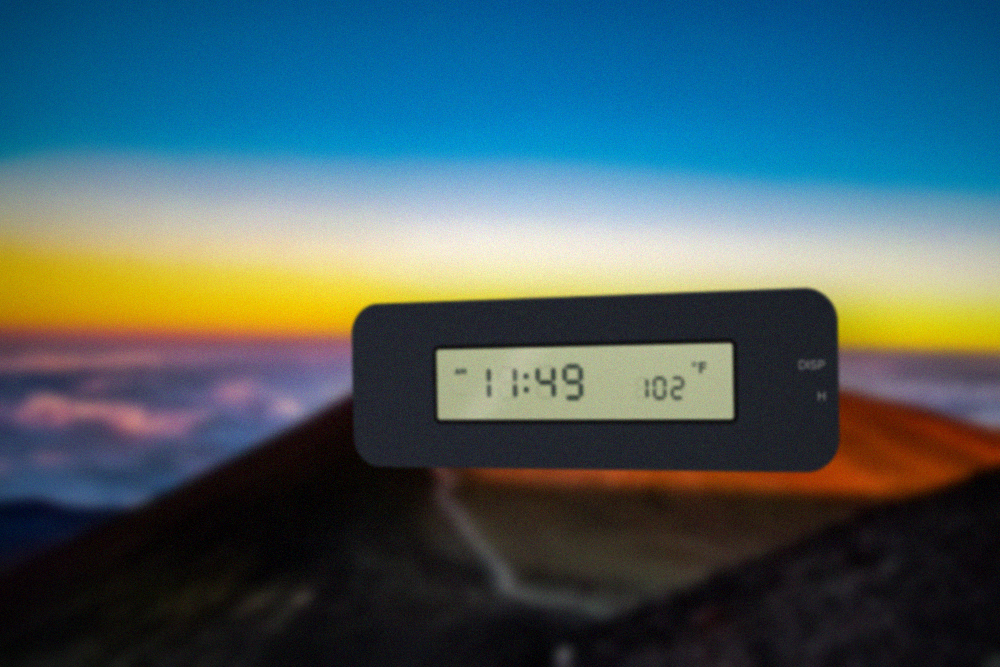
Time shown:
{"hour": 11, "minute": 49}
